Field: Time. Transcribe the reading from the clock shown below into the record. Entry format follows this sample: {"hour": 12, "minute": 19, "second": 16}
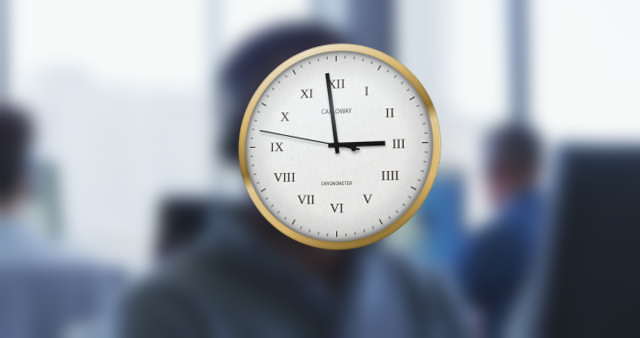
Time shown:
{"hour": 2, "minute": 58, "second": 47}
